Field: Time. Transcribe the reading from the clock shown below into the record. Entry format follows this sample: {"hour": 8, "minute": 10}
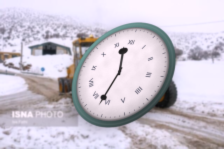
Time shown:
{"hour": 11, "minute": 32}
